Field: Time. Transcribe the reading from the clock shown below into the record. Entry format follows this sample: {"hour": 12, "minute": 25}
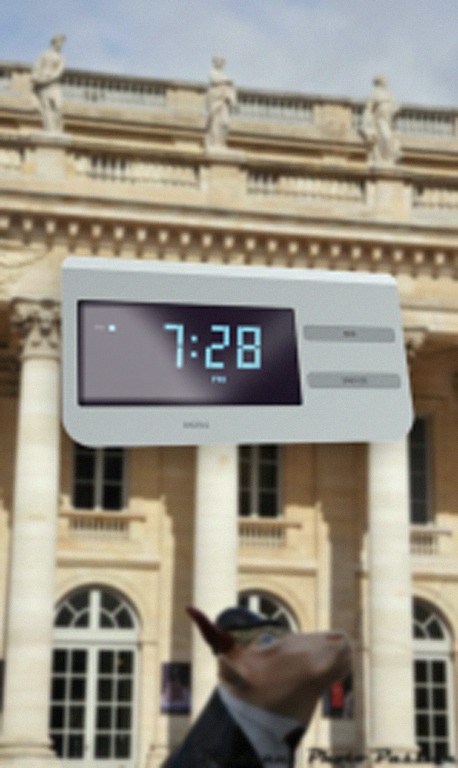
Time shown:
{"hour": 7, "minute": 28}
